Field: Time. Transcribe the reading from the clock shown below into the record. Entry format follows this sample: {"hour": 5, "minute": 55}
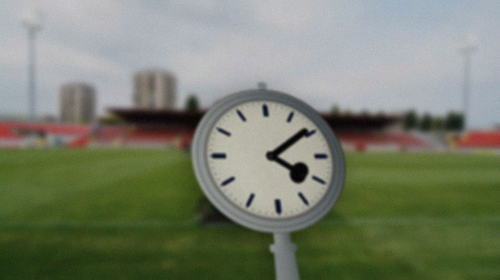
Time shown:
{"hour": 4, "minute": 9}
